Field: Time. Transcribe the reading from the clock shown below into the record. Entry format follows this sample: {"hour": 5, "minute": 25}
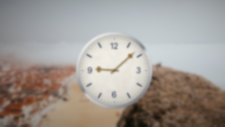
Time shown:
{"hour": 9, "minute": 8}
